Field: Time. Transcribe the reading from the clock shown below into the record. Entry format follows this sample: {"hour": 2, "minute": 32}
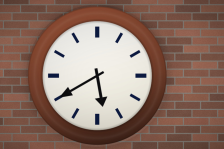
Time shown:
{"hour": 5, "minute": 40}
